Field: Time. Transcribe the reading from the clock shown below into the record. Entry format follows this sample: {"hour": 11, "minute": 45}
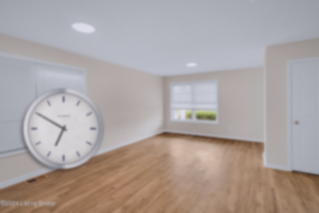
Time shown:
{"hour": 6, "minute": 50}
